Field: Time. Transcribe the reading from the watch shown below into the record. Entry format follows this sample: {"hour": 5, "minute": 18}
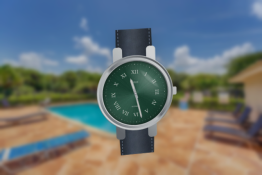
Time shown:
{"hour": 11, "minute": 28}
